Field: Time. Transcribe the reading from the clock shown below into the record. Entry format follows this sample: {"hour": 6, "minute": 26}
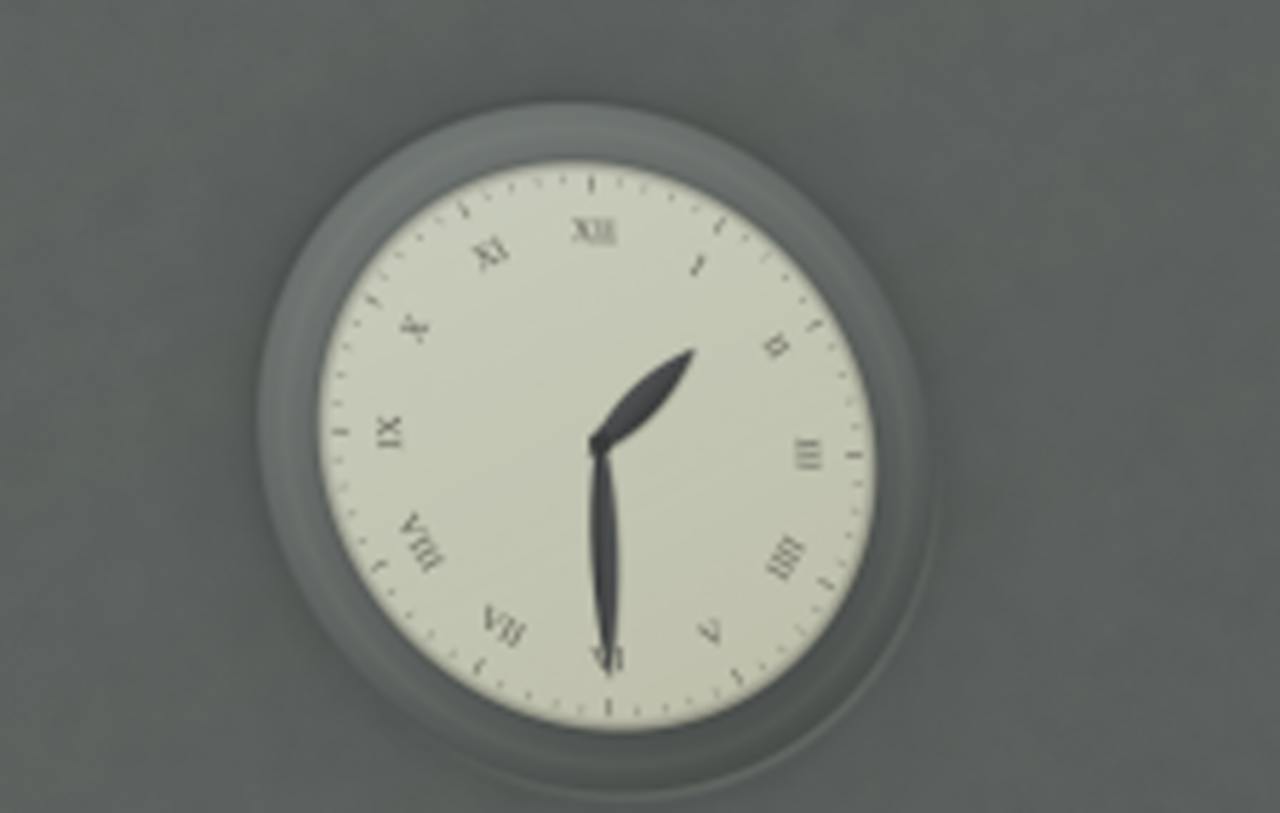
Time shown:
{"hour": 1, "minute": 30}
